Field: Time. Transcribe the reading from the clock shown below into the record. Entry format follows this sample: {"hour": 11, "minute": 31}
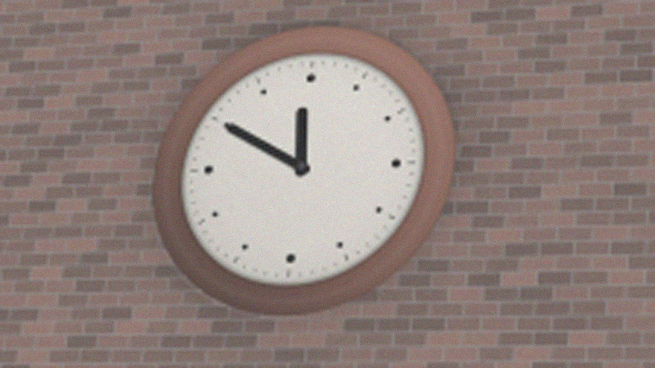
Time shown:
{"hour": 11, "minute": 50}
